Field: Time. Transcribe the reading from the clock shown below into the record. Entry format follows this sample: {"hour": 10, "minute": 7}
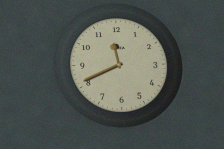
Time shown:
{"hour": 11, "minute": 41}
